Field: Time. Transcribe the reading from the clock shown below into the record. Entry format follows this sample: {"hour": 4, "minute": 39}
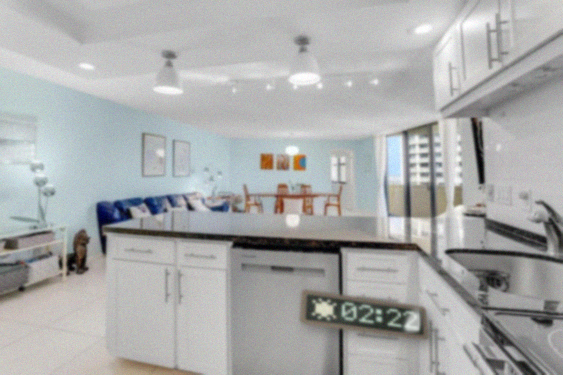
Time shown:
{"hour": 2, "minute": 22}
